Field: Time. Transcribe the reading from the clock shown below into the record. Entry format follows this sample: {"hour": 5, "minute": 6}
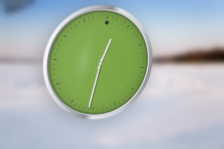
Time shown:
{"hour": 12, "minute": 31}
